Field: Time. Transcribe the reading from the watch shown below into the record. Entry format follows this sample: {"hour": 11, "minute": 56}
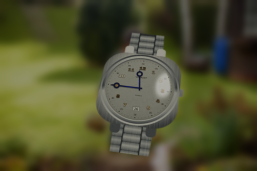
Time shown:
{"hour": 11, "minute": 45}
